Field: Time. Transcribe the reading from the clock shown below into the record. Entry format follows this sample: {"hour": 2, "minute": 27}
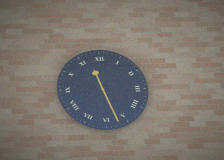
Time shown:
{"hour": 11, "minute": 27}
